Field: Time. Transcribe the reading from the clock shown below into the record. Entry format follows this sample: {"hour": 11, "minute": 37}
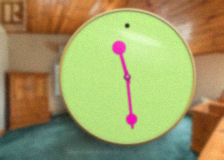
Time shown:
{"hour": 11, "minute": 29}
